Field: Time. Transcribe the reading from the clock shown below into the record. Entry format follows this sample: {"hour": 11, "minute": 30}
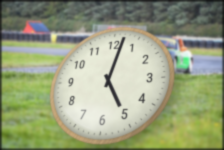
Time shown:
{"hour": 5, "minute": 2}
